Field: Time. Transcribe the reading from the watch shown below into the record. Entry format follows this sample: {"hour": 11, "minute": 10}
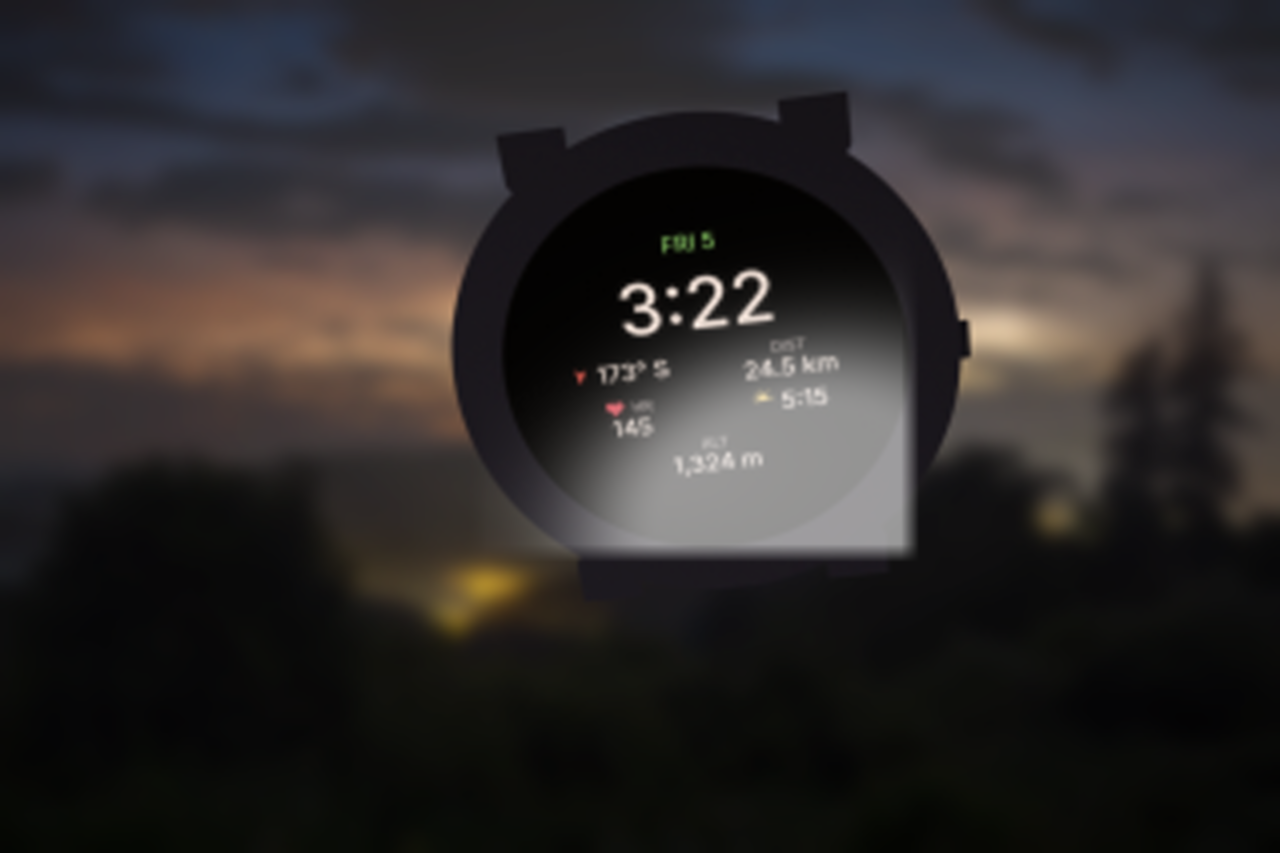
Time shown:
{"hour": 3, "minute": 22}
